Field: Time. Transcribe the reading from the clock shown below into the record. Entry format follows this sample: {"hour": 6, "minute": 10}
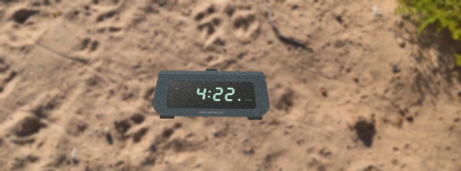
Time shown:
{"hour": 4, "minute": 22}
